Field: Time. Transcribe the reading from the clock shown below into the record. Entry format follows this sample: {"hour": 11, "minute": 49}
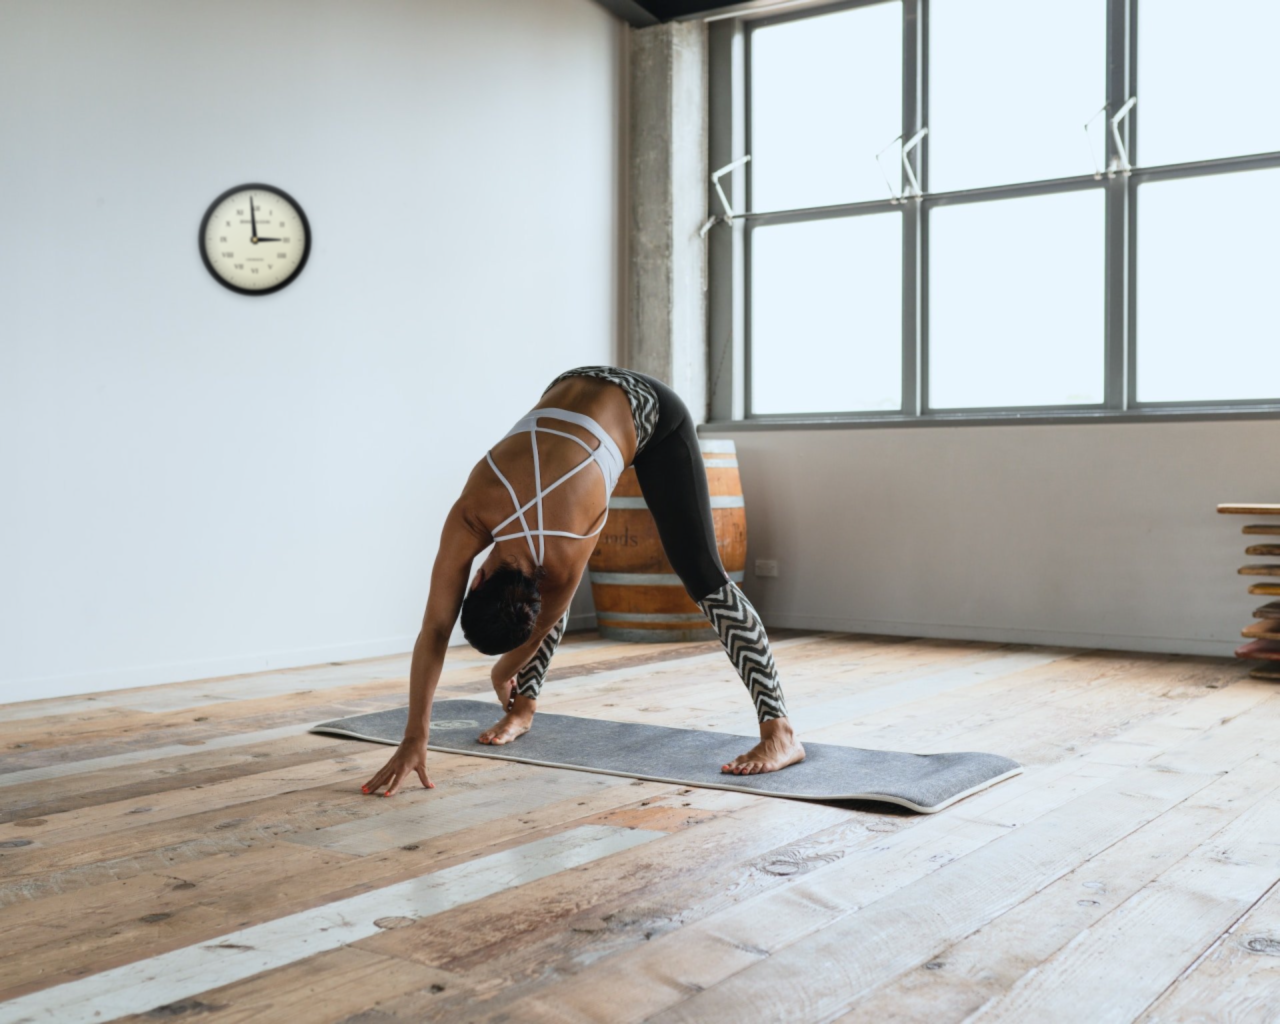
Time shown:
{"hour": 2, "minute": 59}
